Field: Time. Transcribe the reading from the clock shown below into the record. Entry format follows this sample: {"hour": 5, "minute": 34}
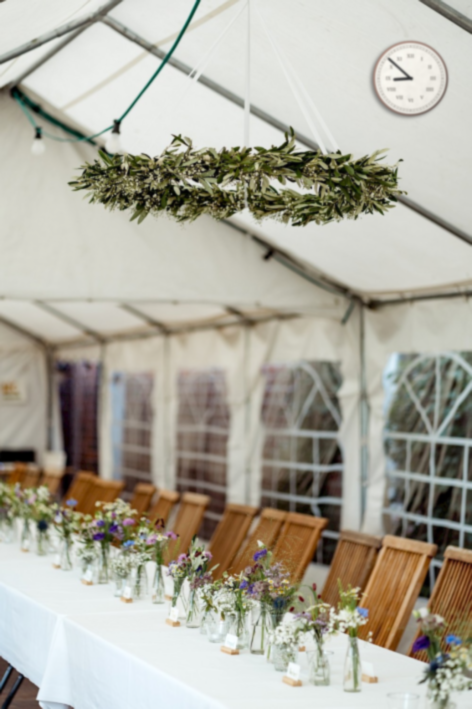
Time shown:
{"hour": 8, "minute": 52}
